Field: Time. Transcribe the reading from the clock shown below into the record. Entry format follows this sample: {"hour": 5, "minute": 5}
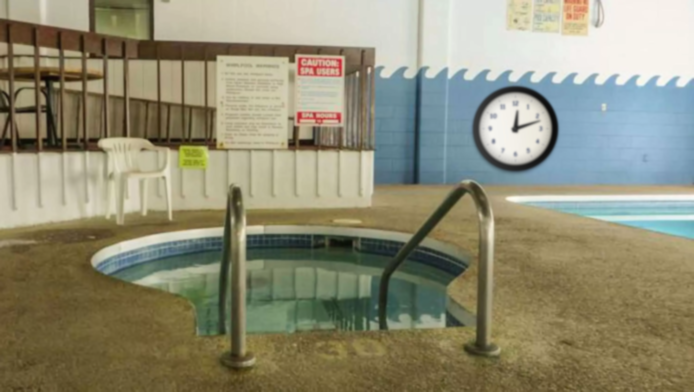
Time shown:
{"hour": 12, "minute": 12}
